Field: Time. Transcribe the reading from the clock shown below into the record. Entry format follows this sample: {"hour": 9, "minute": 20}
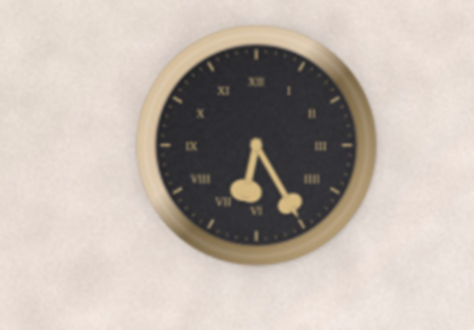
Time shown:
{"hour": 6, "minute": 25}
